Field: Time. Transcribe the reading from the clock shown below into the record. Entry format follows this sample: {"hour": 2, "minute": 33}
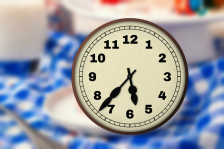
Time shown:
{"hour": 5, "minute": 37}
